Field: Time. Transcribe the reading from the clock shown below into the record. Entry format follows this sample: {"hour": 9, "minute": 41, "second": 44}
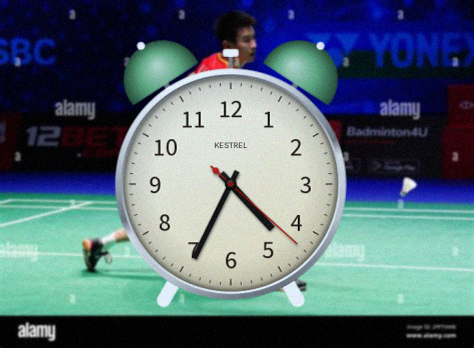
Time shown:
{"hour": 4, "minute": 34, "second": 22}
